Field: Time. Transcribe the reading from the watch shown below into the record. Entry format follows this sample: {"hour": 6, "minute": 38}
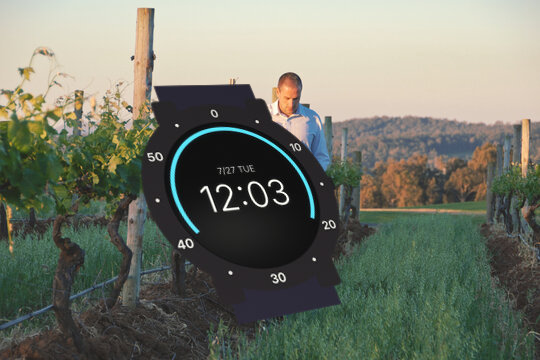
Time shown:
{"hour": 12, "minute": 3}
